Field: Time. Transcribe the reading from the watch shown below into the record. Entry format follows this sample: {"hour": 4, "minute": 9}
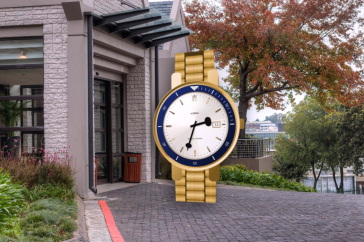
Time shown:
{"hour": 2, "minute": 33}
